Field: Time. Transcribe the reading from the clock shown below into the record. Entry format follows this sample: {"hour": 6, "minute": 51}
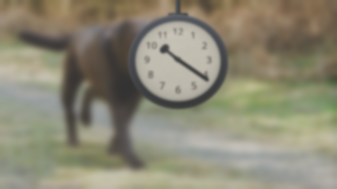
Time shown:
{"hour": 10, "minute": 21}
